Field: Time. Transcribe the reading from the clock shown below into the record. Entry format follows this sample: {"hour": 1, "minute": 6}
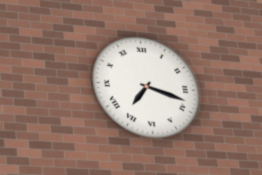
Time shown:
{"hour": 7, "minute": 18}
